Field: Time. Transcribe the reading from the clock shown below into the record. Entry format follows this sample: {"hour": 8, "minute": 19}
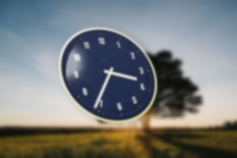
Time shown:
{"hour": 3, "minute": 36}
